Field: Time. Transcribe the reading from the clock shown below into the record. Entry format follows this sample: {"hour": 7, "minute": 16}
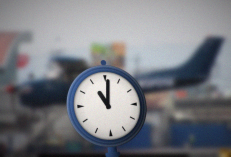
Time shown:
{"hour": 11, "minute": 1}
